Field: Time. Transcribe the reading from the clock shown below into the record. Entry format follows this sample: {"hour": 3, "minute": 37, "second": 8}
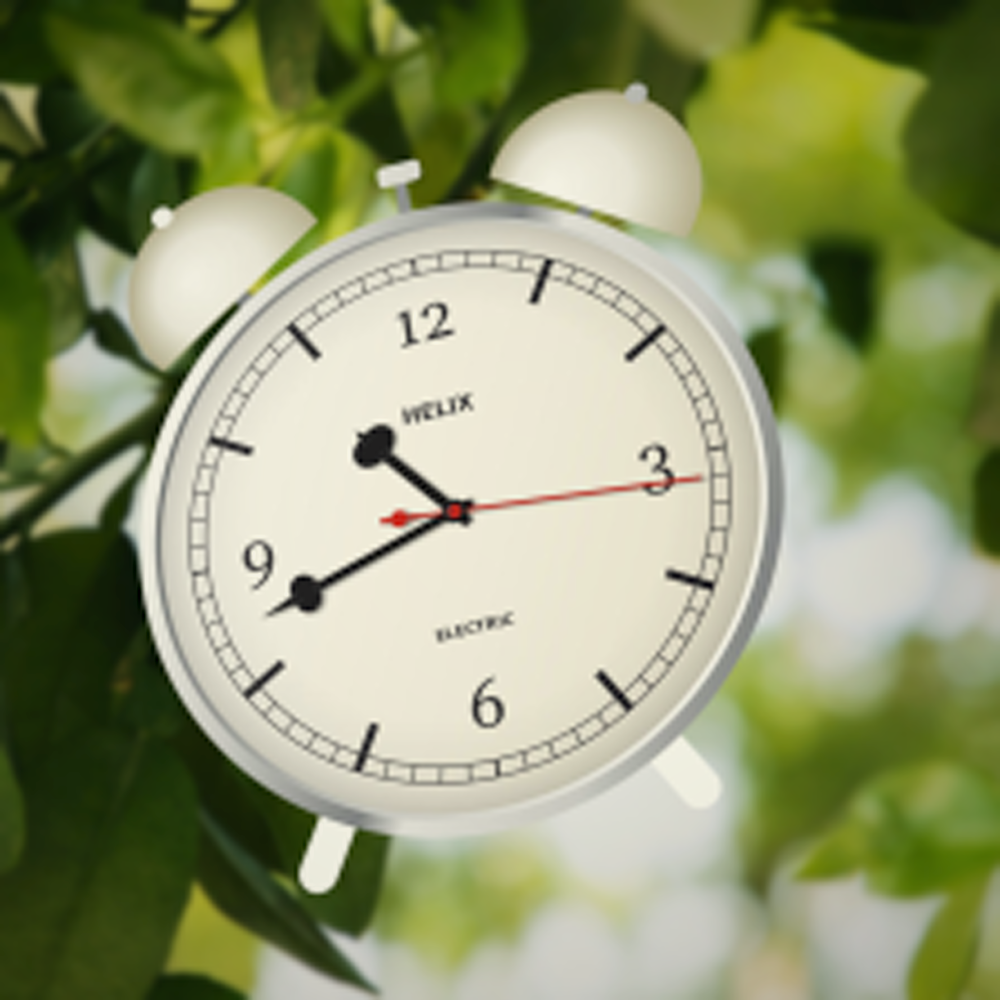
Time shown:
{"hour": 10, "minute": 42, "second": 16}
